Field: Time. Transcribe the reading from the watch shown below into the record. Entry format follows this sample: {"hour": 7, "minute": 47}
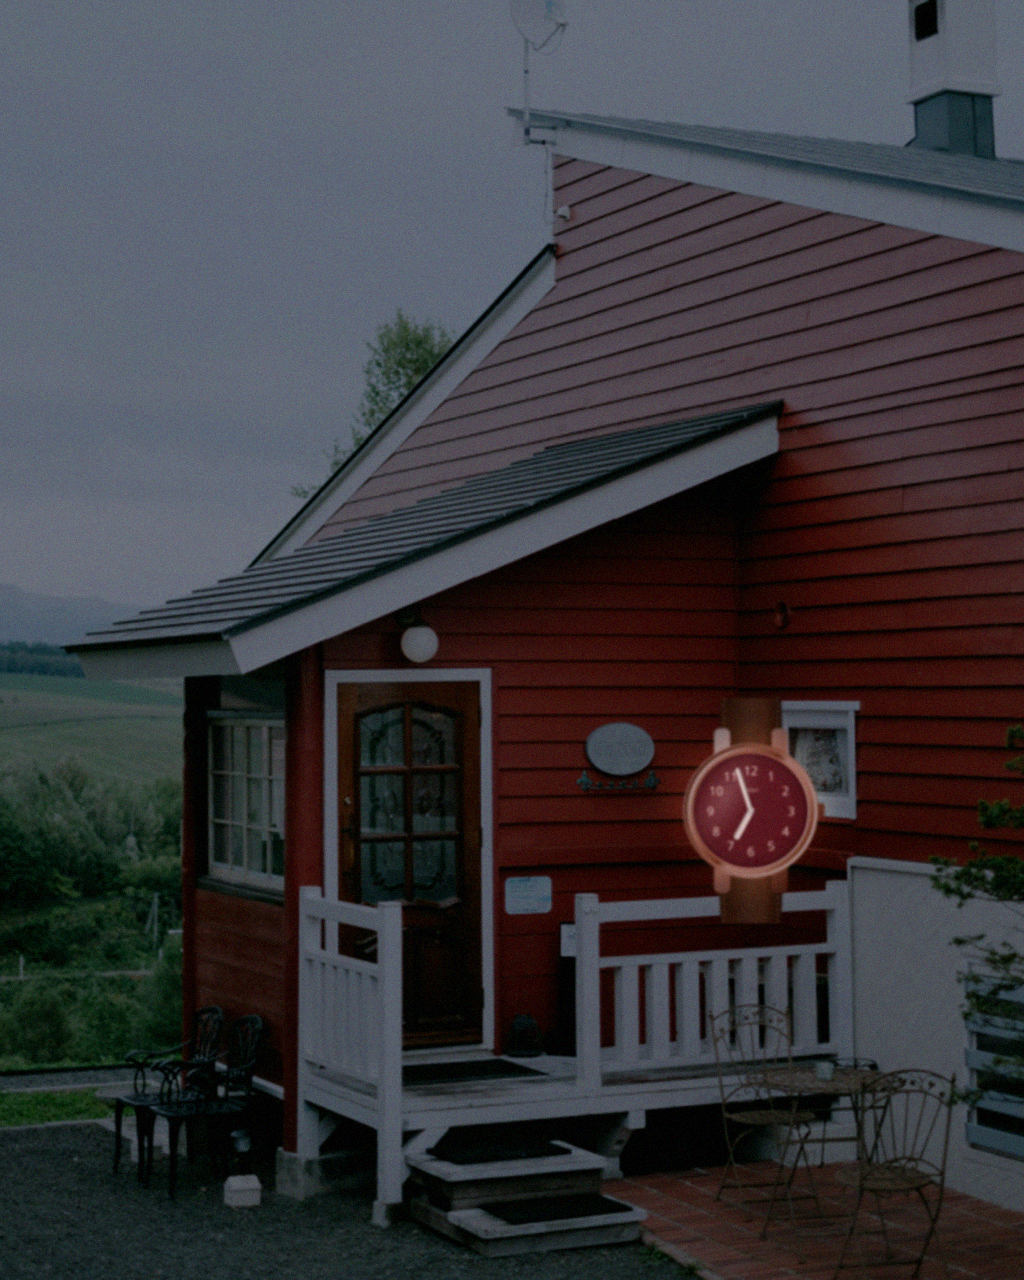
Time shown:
{"hour": 6, "minute": 57}
